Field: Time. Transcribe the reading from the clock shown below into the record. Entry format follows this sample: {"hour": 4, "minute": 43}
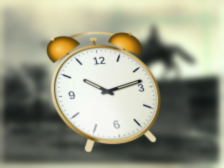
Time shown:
{"hour": 10, "minute": 13}
